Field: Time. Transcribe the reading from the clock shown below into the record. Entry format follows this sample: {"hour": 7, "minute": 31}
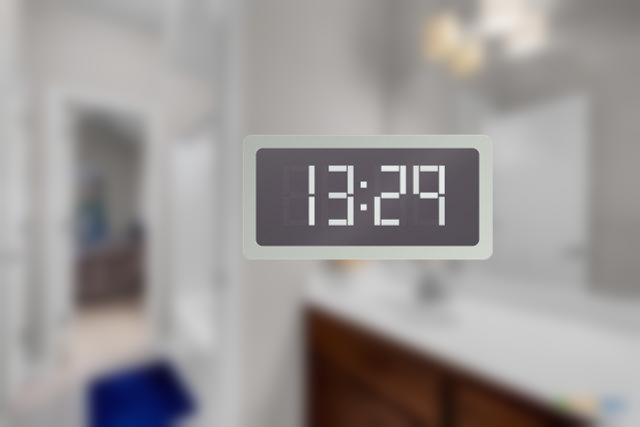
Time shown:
{"hour": 13, "minute": 29}
